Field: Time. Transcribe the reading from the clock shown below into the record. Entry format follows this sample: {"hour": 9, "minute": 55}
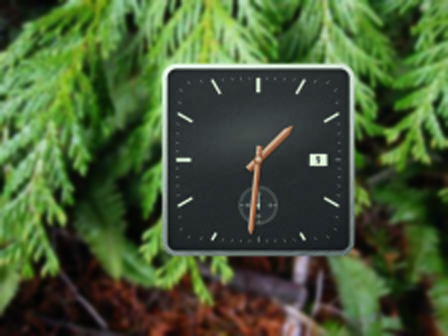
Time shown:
{"hour": 1, "minute": 31}
